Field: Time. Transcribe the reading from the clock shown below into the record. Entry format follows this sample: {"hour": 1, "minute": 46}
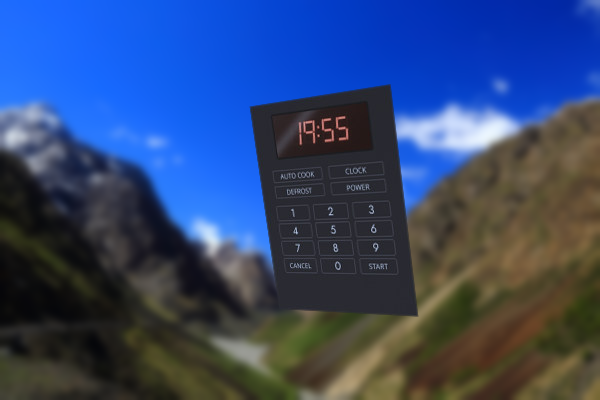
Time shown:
{"hour": 19, "minute": 55}
